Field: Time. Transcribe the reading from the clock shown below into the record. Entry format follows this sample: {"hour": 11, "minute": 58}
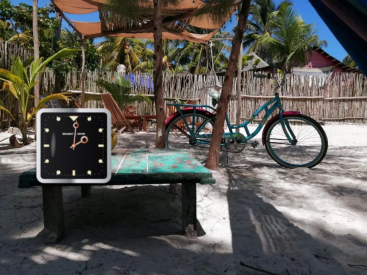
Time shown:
{"hour": 2, "minute": 1}
